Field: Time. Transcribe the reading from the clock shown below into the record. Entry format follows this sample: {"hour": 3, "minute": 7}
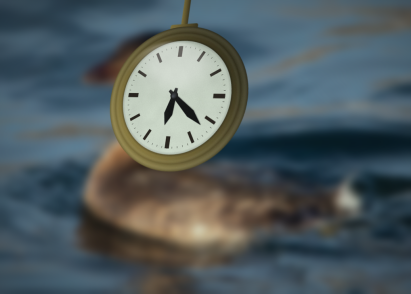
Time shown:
{"hour": 6, "minute": 22}
